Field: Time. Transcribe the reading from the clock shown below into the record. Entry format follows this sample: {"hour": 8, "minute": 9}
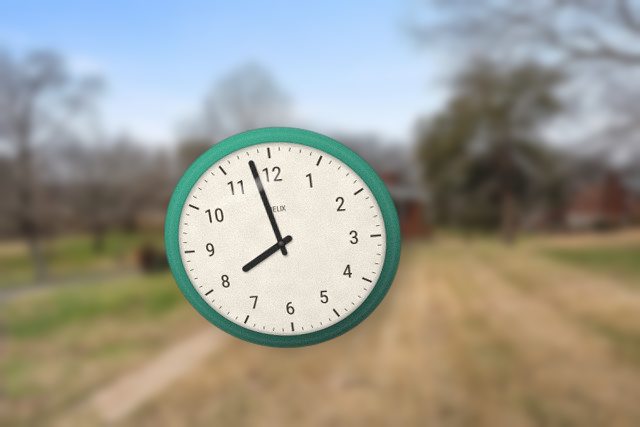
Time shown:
{"hour": 7, "minute": 58}
